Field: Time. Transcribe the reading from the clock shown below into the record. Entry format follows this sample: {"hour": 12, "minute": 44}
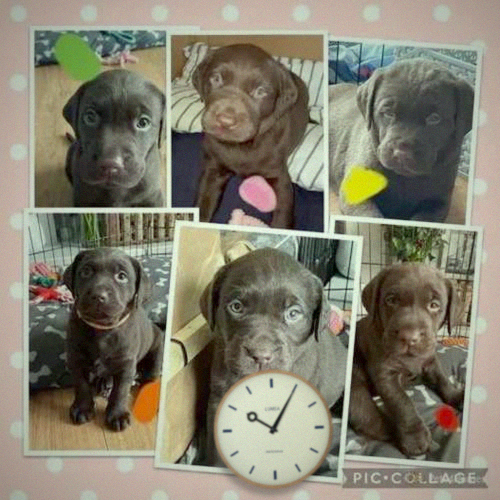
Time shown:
{"hour": 10, "minute": 5}
